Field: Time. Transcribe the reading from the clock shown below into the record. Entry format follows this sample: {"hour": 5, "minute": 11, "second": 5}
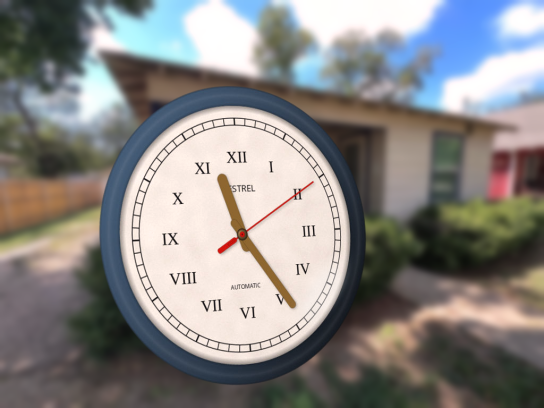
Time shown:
{"hour": 11, "minute": 24, "second": 10}
